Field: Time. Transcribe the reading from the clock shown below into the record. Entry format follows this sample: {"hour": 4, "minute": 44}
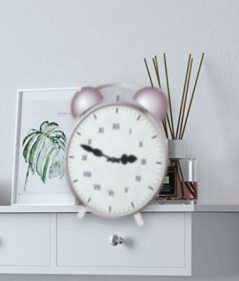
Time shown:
{"hour": 2, "minute": 48}
